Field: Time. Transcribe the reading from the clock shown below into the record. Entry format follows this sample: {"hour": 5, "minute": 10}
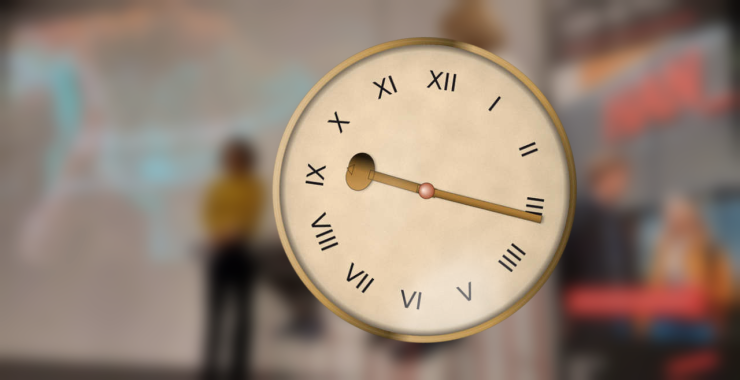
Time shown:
{"hour": 9, "minute": 16}
